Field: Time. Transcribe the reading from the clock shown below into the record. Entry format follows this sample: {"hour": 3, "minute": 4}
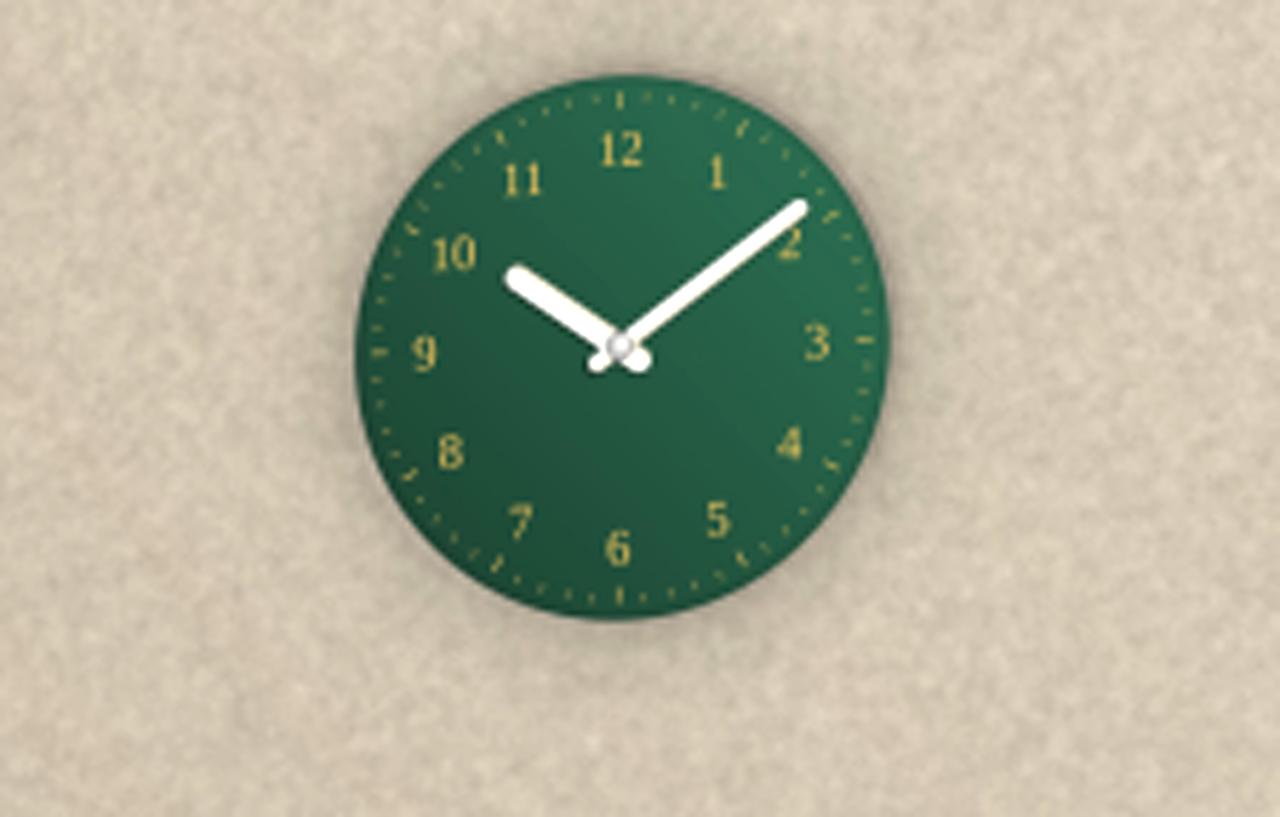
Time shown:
{"hour": 10, "minute": 9}
